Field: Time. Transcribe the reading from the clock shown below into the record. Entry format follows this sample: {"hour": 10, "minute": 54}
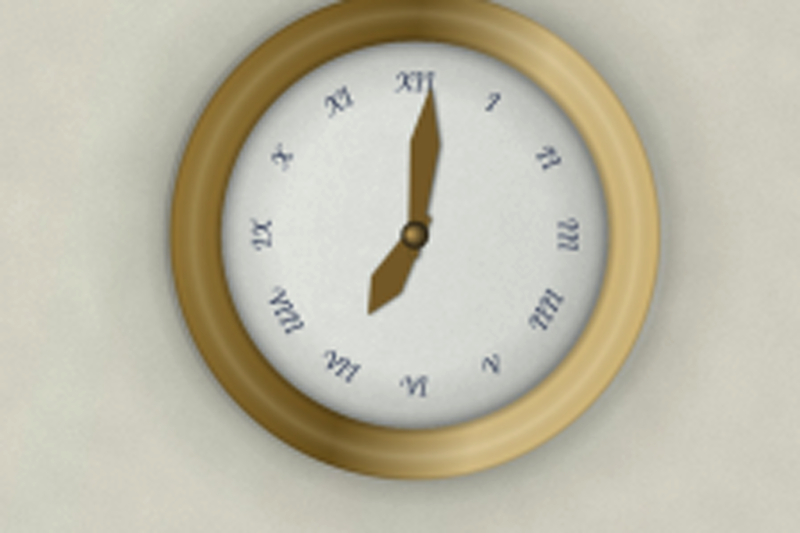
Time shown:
{"hour": 7, "minute": 1}
